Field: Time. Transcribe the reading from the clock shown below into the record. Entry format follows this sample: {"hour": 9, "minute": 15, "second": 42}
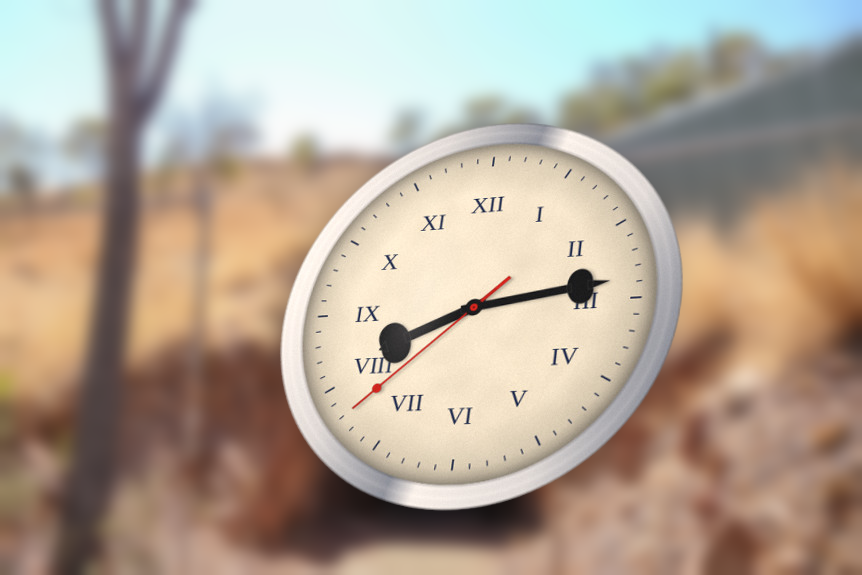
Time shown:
{"hour": 8, "minute": 13, "second": 38}
